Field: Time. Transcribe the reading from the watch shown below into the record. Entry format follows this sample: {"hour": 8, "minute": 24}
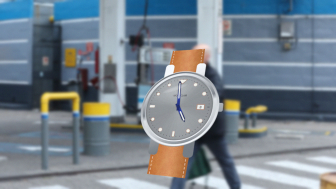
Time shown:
{"hour": 4, "minute": 59}
